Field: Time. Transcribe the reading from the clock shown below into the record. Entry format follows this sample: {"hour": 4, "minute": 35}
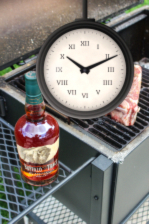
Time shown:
{"hour": 10, "minute": 11}
